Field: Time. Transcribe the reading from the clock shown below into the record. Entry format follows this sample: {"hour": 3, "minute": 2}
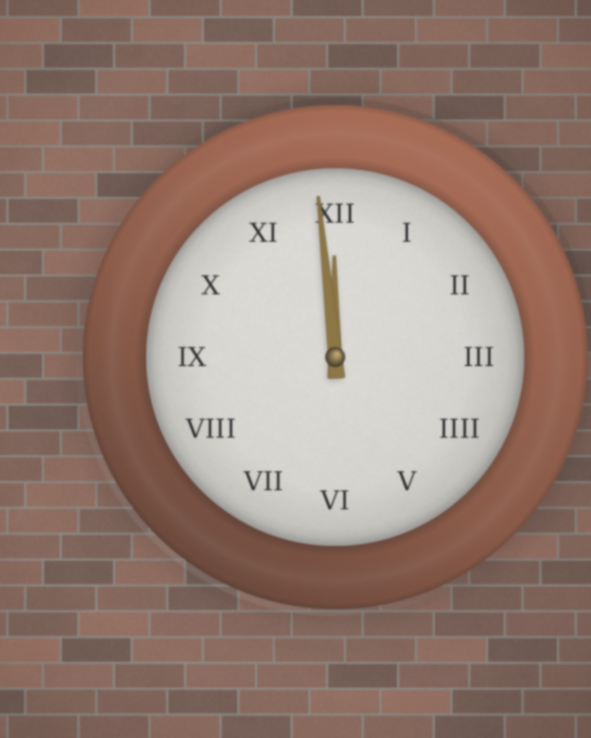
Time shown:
{"hour": 11, "minute": 59}
